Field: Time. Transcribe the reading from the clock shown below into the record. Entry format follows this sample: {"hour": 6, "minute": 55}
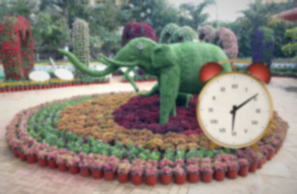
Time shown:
{"hour": 6, "minute": 9}
